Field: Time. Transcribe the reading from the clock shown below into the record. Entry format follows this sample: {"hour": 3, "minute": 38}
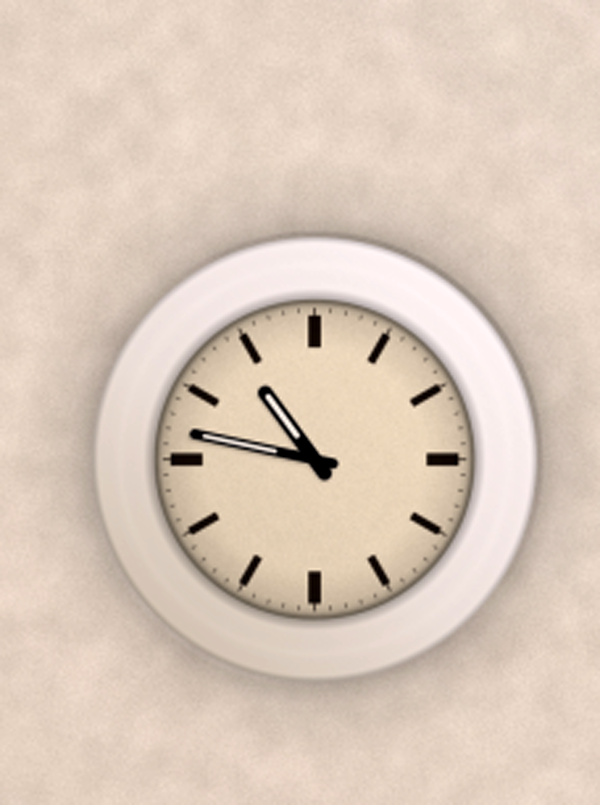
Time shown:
{"hour": 10, "minute": 47}
